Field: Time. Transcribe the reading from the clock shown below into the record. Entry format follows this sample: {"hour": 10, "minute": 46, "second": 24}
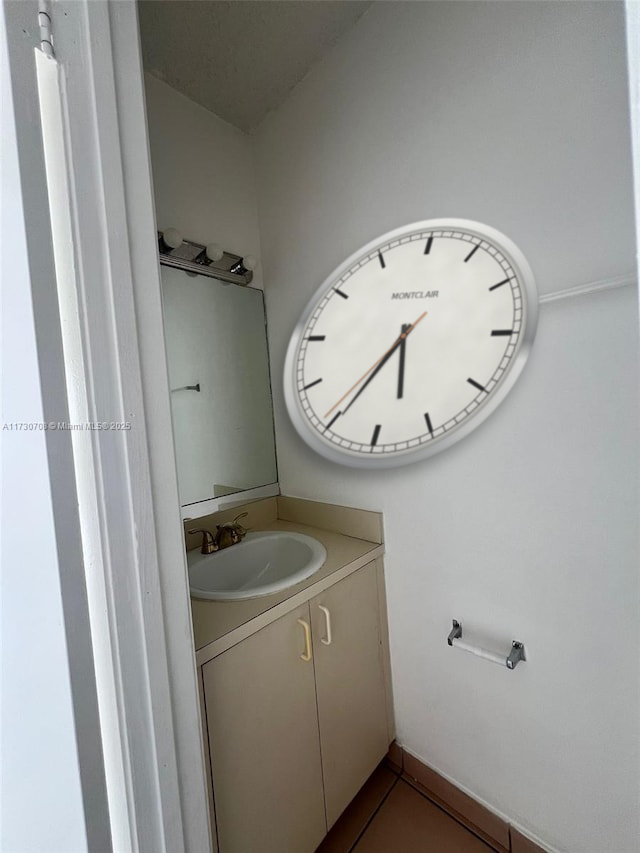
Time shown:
{"hour": 5, "minute": 34, "second": 36}
